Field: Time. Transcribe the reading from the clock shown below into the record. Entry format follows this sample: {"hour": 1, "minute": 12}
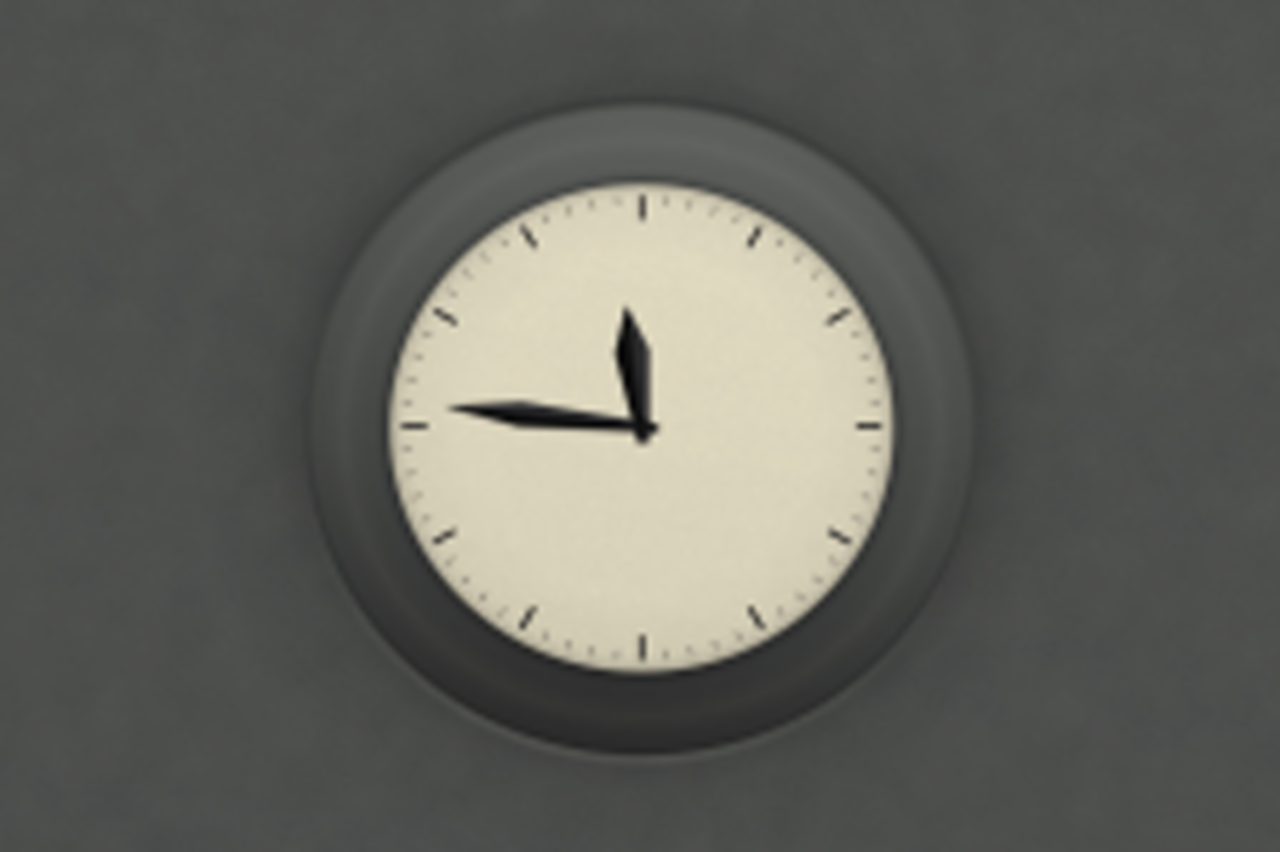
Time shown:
{"hour": 11, "minute": 46}
